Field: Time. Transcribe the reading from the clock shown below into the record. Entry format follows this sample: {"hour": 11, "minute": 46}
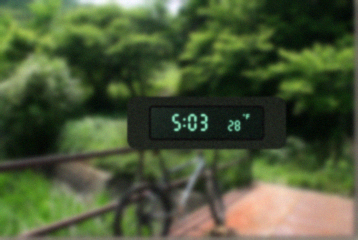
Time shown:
{"hour": 5, "minute": 3}
